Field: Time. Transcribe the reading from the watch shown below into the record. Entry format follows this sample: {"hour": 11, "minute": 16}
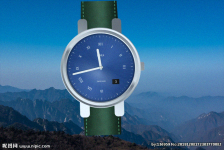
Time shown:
{"hour": 11, "minute": 43}
